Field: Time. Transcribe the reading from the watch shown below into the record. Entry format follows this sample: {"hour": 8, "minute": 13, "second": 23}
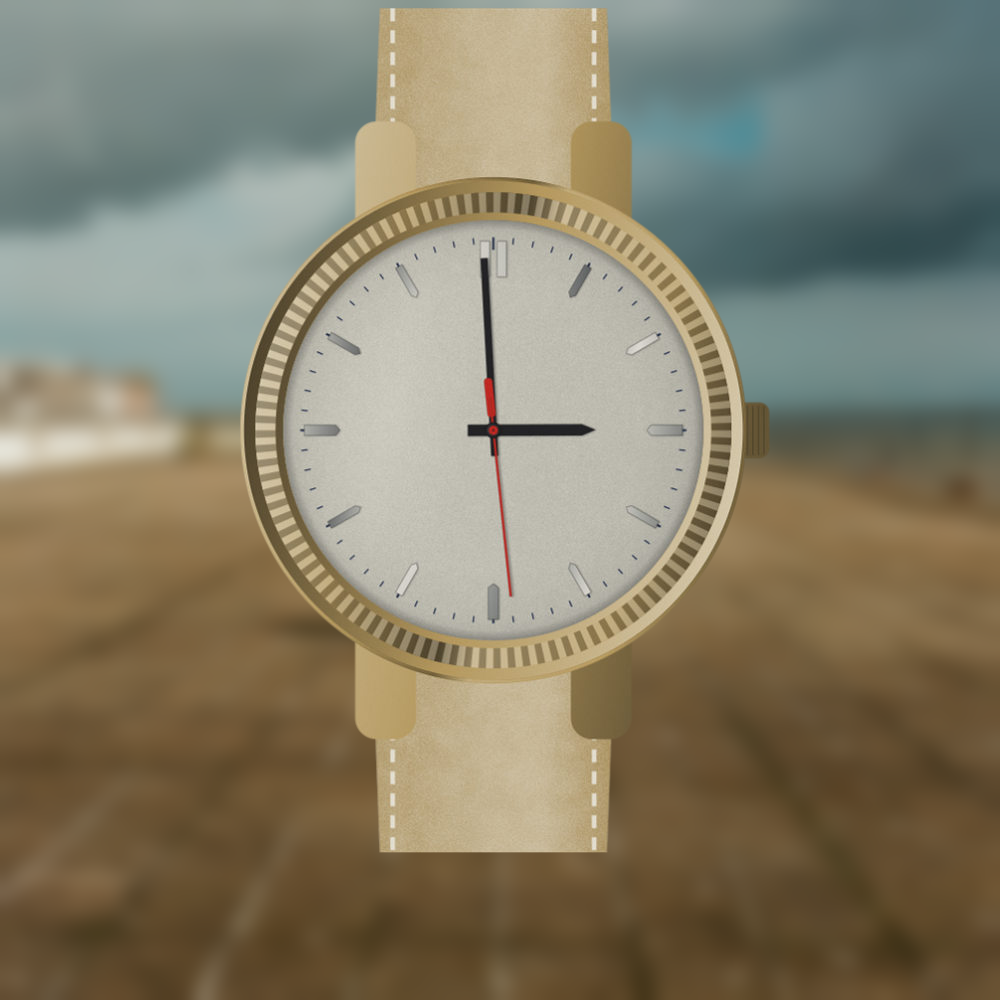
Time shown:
{"hour": 2, "minute": 59, "second": 29}
